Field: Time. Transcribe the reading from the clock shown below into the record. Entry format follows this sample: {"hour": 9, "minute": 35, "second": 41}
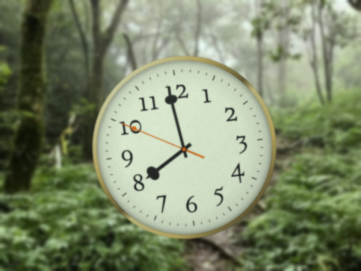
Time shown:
{"hour": 7, "minute": 58, "second": 50}
